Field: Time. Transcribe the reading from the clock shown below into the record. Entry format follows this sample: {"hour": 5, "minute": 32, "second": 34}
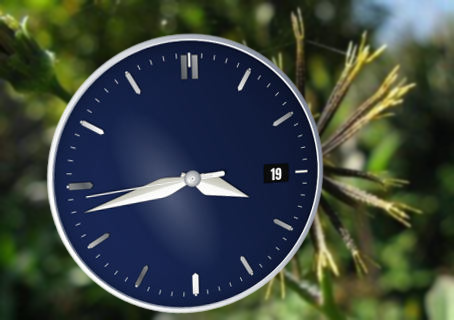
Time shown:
{"hour": 3, "minute": 42, "second": 44}
